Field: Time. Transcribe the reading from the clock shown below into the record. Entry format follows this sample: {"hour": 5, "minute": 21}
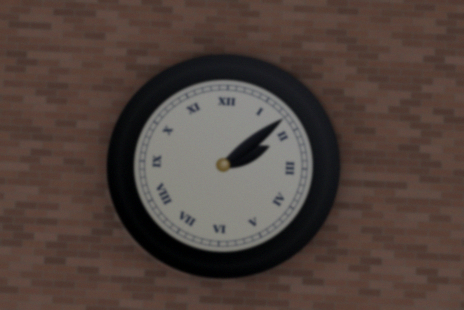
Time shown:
{"hour": 2, "minute": 8}
